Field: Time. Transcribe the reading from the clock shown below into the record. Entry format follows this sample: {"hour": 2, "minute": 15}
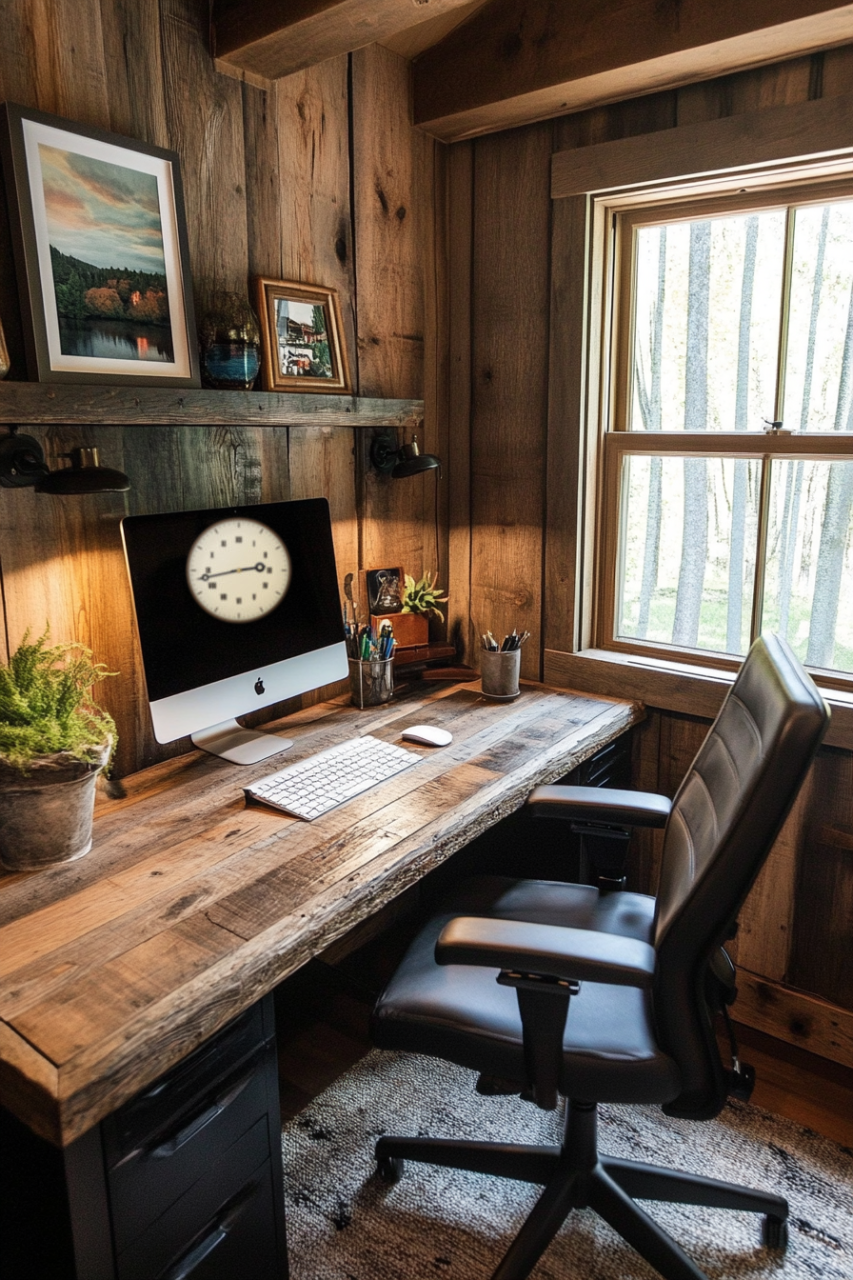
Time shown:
{"hour": 2, "minute": 43}
